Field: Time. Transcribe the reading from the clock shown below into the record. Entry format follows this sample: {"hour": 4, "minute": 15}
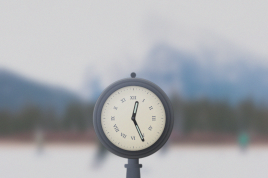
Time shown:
{"hour": 12, "minute": 26}
